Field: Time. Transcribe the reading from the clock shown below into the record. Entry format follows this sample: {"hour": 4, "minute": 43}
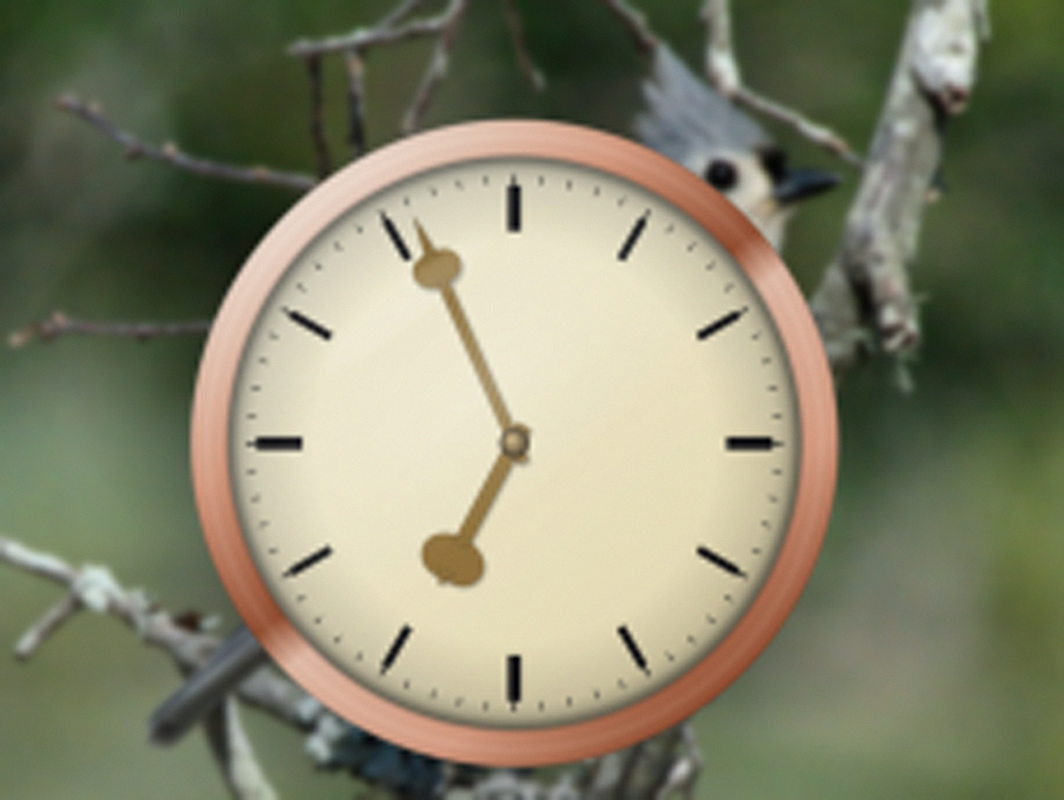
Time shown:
{"hour": 6, "minute": 56}
